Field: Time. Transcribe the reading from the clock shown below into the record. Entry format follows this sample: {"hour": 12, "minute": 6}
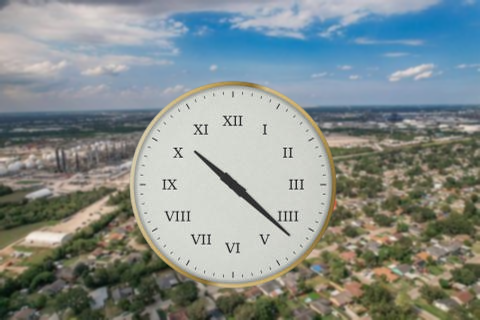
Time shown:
{"hour": 10, "minute": 22}
